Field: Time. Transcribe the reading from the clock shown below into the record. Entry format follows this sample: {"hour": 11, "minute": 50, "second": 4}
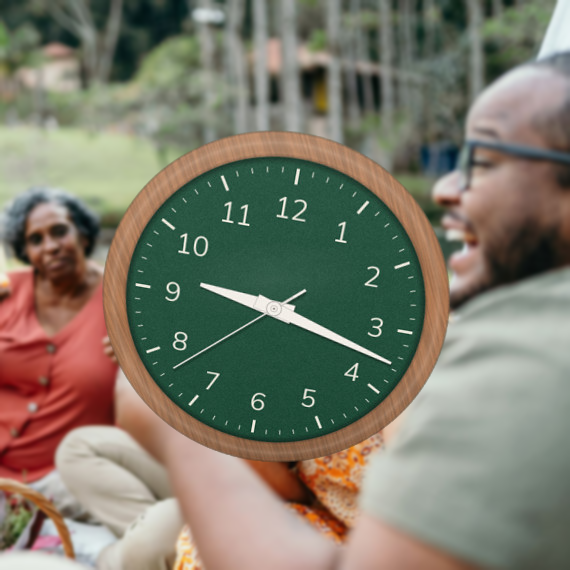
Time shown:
{"hour": 9, "minute": 17, "second": 38}
